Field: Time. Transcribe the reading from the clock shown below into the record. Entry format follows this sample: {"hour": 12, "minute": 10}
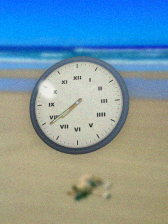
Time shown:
{"hour": 7, "minute": 39}
